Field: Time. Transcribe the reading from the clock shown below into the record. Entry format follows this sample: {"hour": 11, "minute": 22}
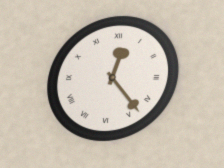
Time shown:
{"hour": 12, "minute": 23}
